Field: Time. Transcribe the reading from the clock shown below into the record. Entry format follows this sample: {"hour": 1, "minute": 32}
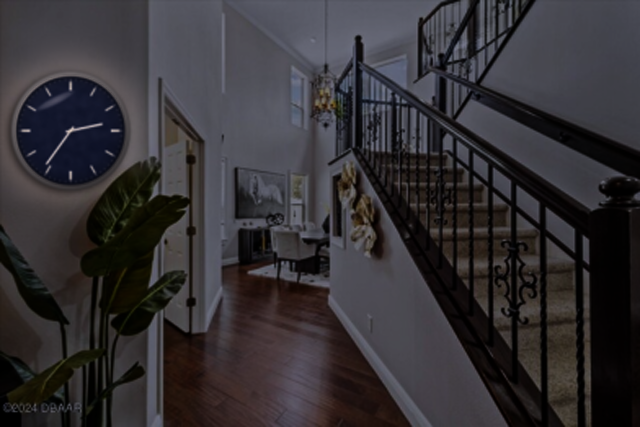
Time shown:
{"hour": 2, "minute": 36}
